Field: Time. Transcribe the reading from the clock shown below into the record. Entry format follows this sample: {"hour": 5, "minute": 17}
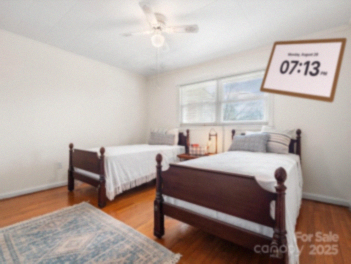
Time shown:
{"hour": 7, "minute": 13}
